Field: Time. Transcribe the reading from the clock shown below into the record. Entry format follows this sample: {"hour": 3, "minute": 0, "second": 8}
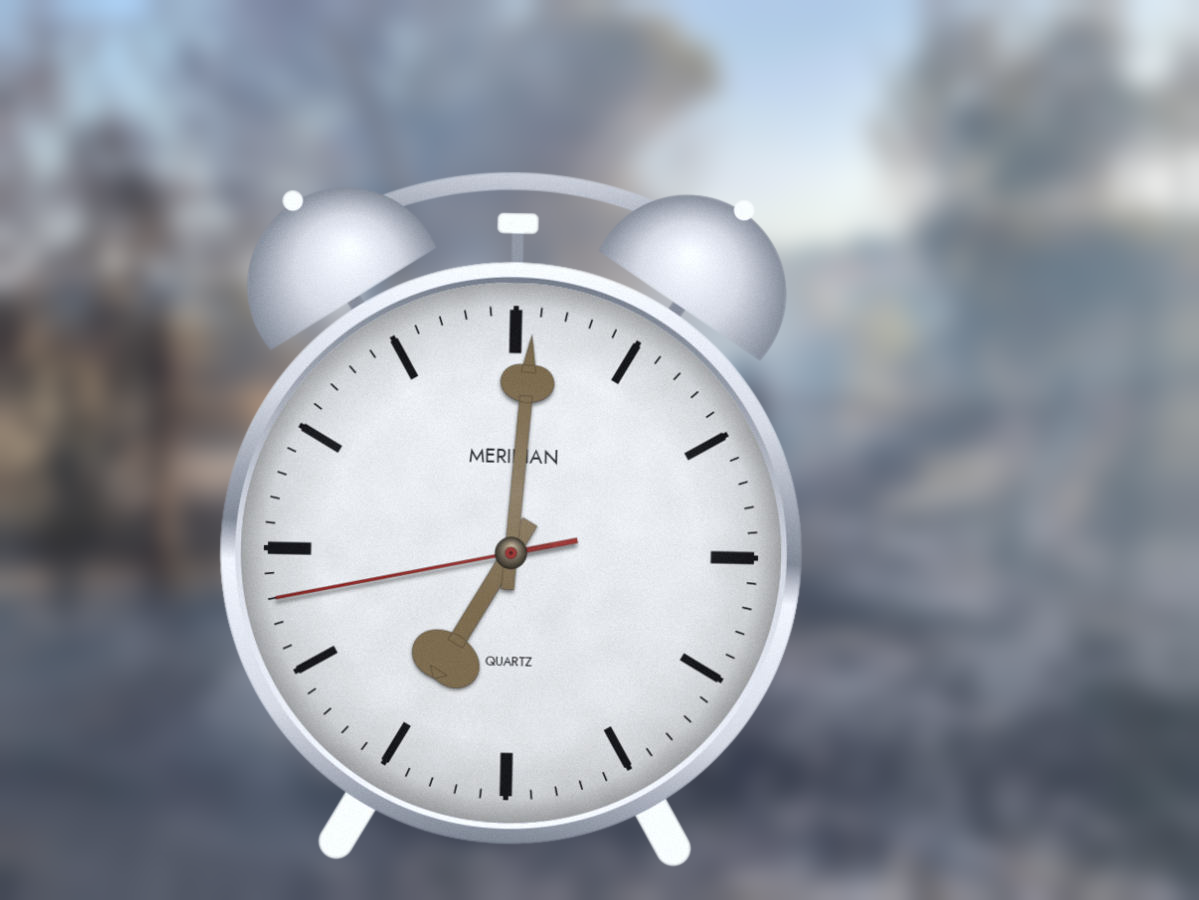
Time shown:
{"hour": 7, "minute": 0, "second": 43}
